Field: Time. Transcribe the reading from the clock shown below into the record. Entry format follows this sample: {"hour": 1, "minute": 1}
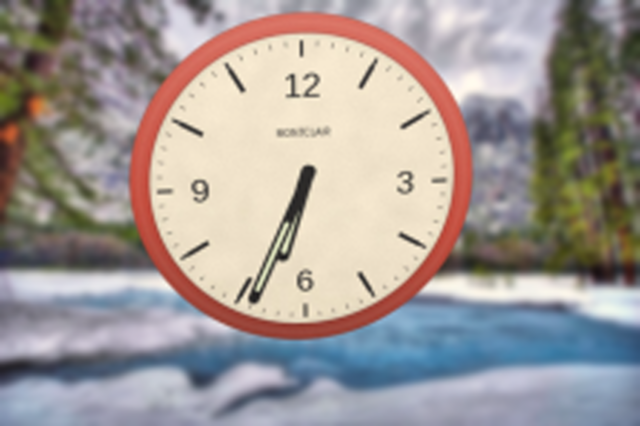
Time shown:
{"hour": 6, "minute": 34}
